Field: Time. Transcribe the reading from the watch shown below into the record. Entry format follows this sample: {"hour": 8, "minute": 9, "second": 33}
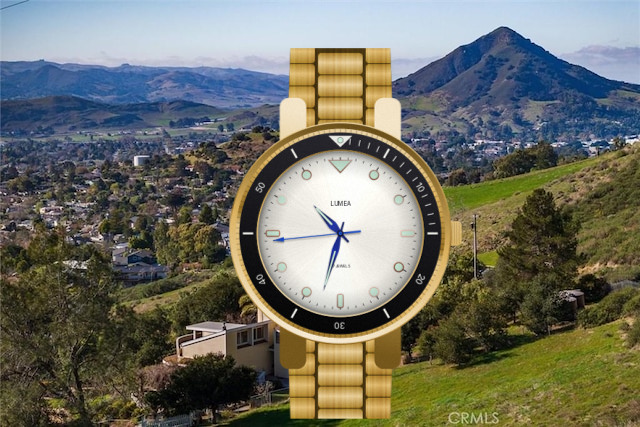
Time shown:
{"hour": 10, "minute": 32, "second": 44}
